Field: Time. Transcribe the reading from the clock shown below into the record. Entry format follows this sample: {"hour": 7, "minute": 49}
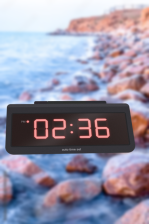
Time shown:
{"hour": 2, "minute": 36}
